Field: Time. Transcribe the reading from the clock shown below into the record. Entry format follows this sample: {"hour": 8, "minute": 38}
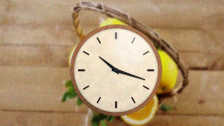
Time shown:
{"hour": 10, "minute": 18}
